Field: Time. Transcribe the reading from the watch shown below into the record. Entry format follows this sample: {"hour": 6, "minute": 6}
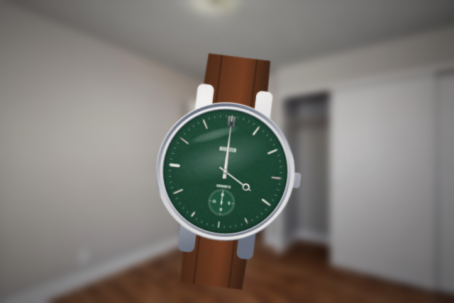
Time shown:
{"hour": 4, "minute": 0}
